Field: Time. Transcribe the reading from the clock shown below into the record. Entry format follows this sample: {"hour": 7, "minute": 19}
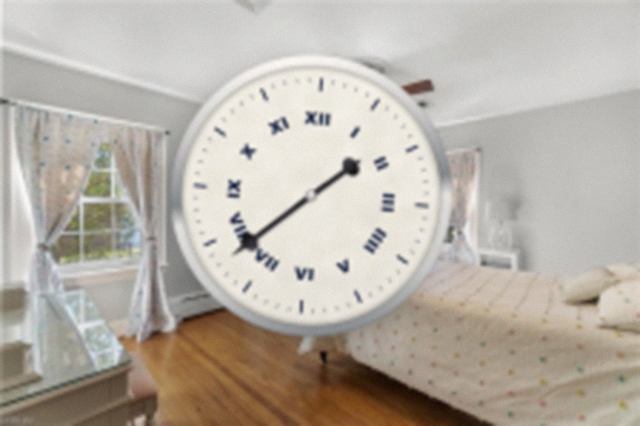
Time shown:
{"hour": 1, "minute": 38}
